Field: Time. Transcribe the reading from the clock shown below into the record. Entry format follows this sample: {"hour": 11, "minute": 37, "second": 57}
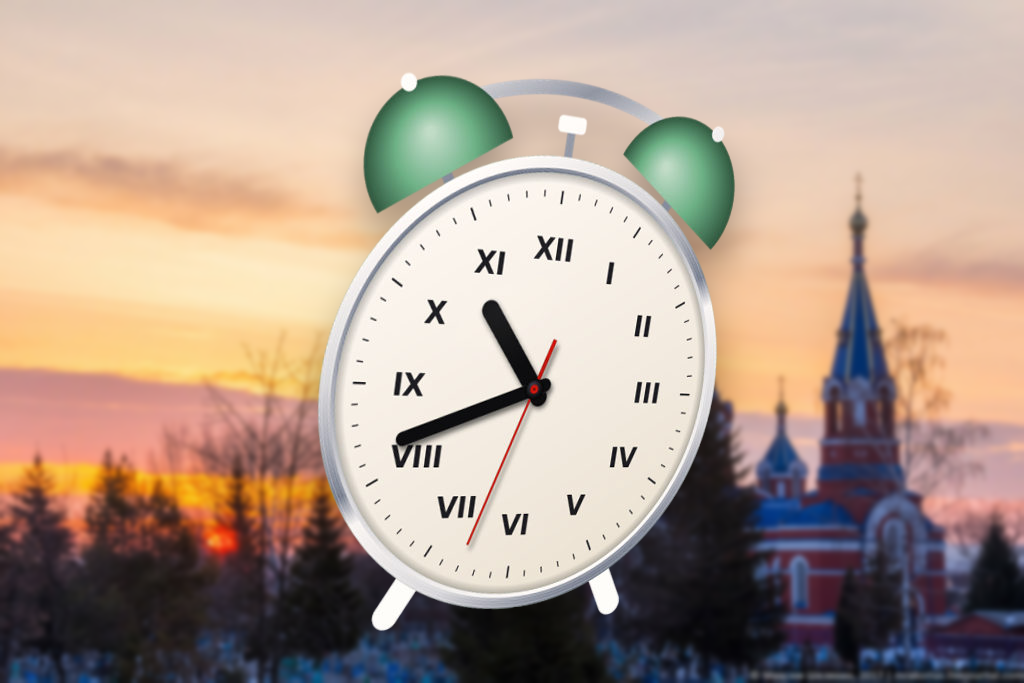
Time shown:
{"hour": 10, "minute": 41, "second": 33}
